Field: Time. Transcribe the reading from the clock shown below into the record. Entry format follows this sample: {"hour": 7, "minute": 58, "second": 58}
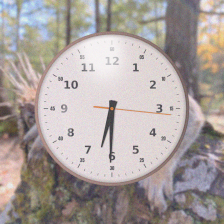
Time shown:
{"hour": 6, "minute": 30, "second": 16}
